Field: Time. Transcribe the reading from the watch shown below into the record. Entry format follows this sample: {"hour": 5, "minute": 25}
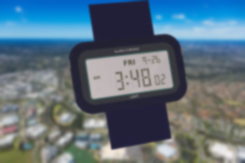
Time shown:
{"hour": 3, "minute": 48}
